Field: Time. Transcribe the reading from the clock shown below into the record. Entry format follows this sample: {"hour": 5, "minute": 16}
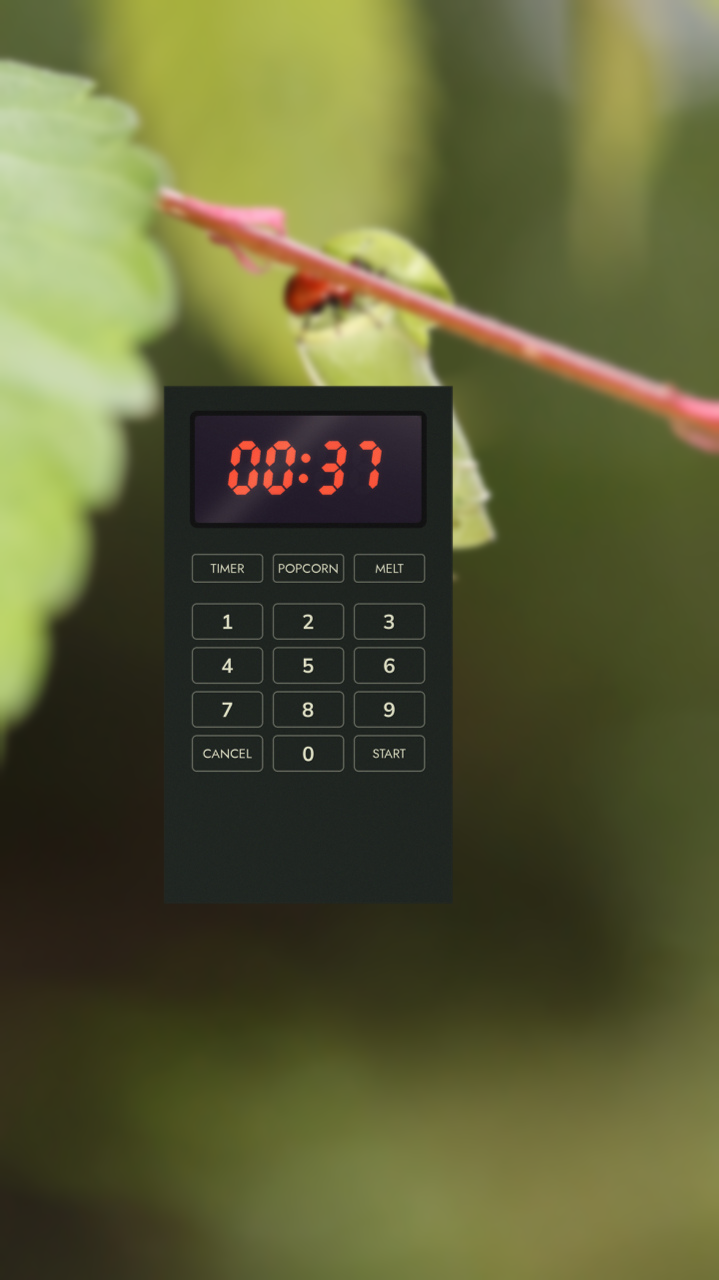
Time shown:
{"hour": 0, "minute": 37}
